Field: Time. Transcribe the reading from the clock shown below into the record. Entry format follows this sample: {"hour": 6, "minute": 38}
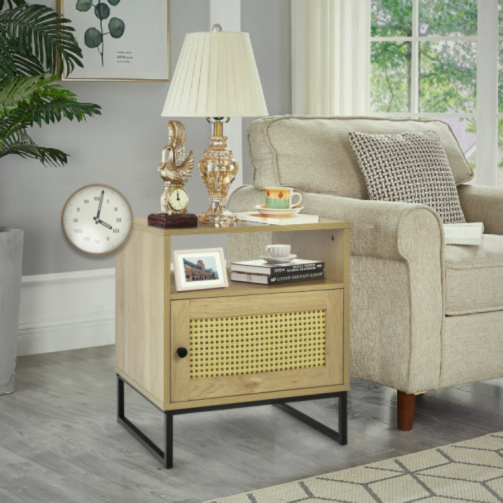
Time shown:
{"hour": 4, "minute": 2}
